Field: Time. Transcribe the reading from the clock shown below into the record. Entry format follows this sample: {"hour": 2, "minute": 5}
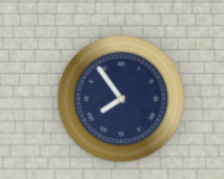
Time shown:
{"hour": 7, "minute": 54}
